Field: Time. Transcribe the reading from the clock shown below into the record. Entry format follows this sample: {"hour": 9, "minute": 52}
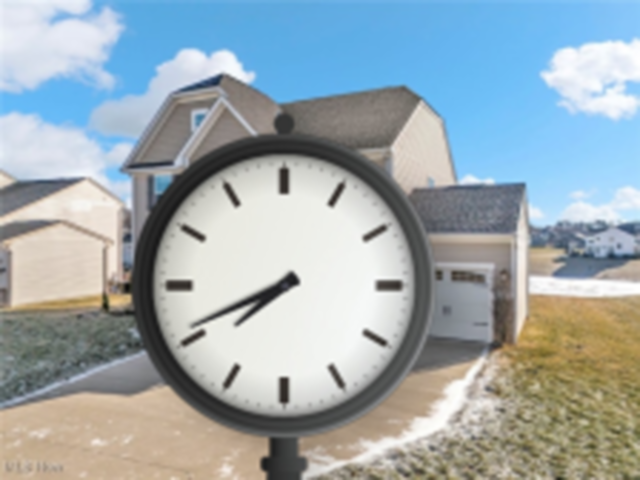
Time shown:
{"hour": 7, "minute": 41}
